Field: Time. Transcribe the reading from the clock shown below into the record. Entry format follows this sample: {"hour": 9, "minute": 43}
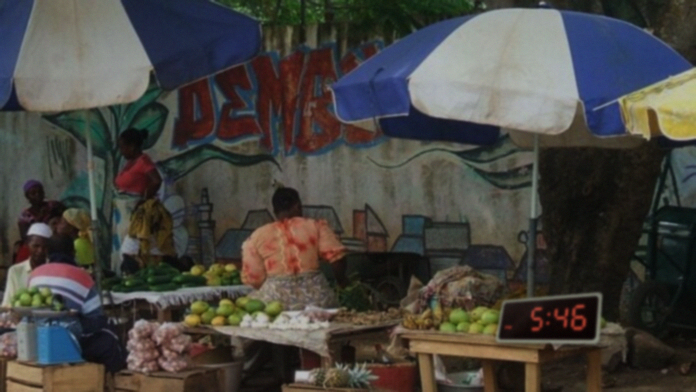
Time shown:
{"hour": 5, "minute": 46}
